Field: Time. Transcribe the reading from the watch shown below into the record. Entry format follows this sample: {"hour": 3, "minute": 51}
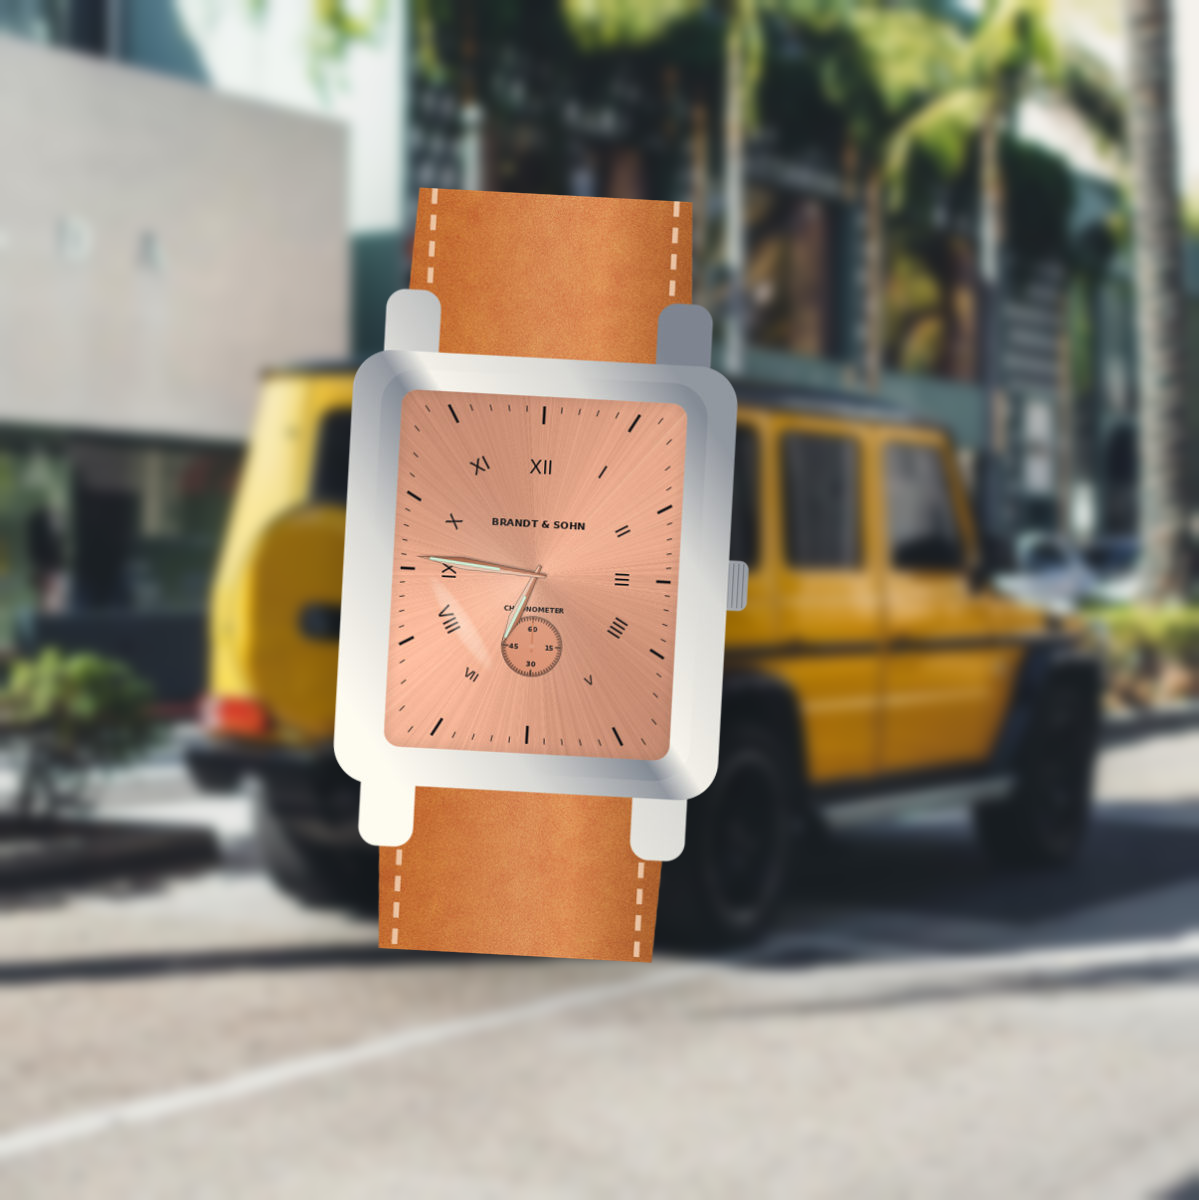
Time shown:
{"hour": 6, "minute": 46}
